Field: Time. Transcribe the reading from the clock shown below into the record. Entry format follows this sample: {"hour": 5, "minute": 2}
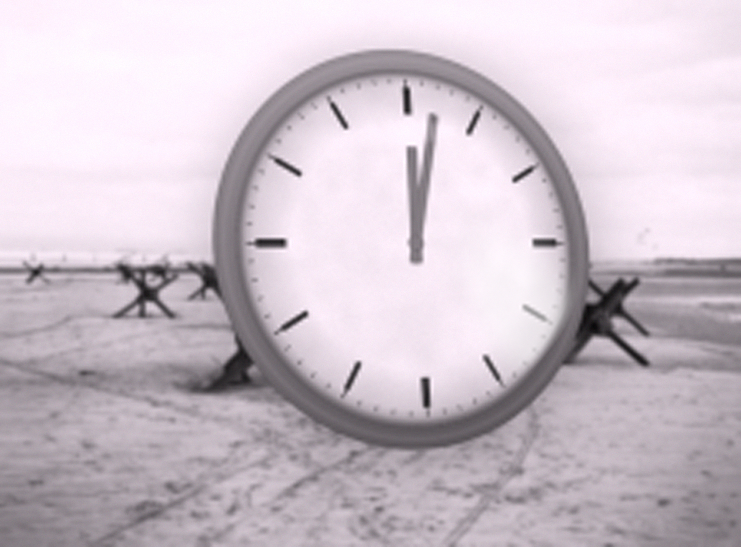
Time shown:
{"hour": 12, "minute": 2}
